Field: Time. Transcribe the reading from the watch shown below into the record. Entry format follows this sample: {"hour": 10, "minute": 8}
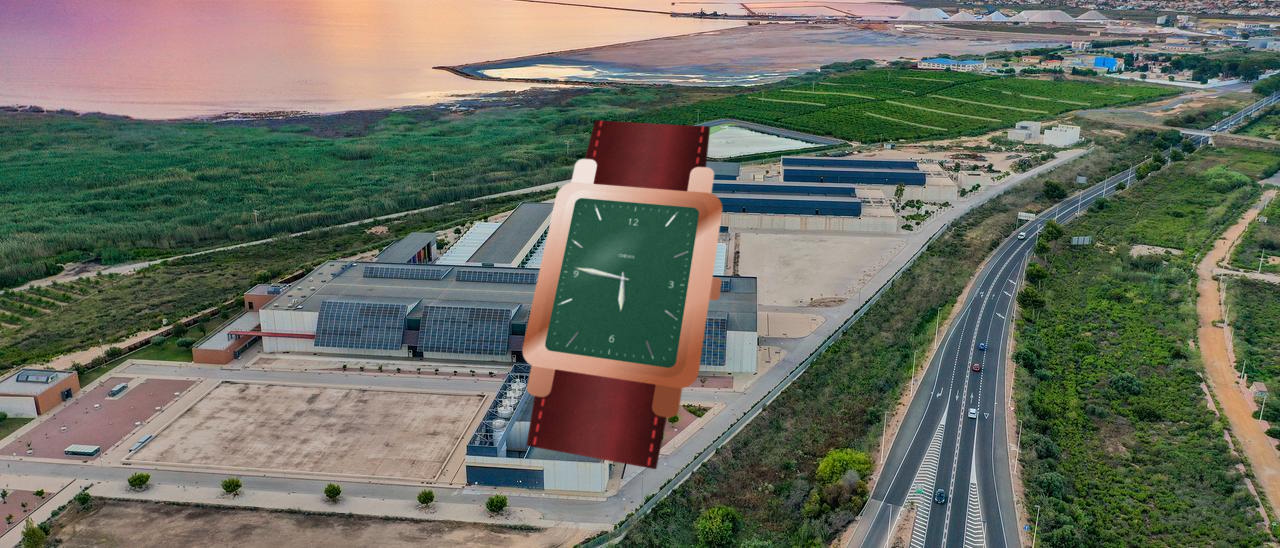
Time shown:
{"hour": 5, "minute": 46}
